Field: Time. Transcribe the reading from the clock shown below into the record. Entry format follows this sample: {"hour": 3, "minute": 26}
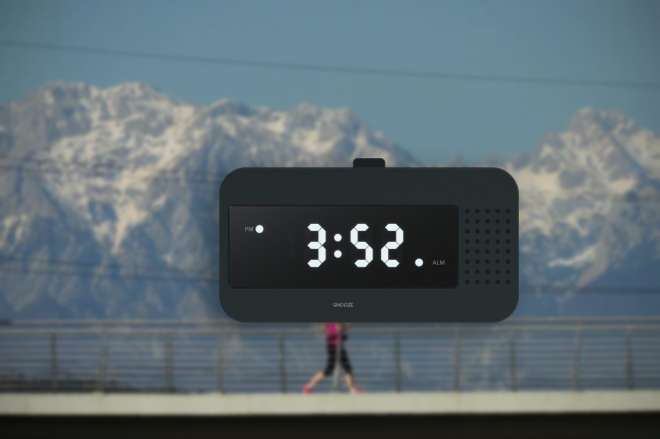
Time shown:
{"hour": 3, "minute": 52}
